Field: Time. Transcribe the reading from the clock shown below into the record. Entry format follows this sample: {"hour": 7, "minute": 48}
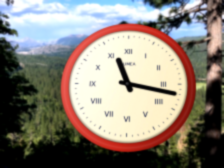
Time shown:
{"hour": 11, "minute": 17}
